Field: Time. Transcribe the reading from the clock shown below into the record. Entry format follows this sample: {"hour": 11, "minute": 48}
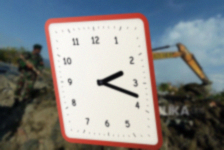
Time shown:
{"hour": 2, "minute": 18}
